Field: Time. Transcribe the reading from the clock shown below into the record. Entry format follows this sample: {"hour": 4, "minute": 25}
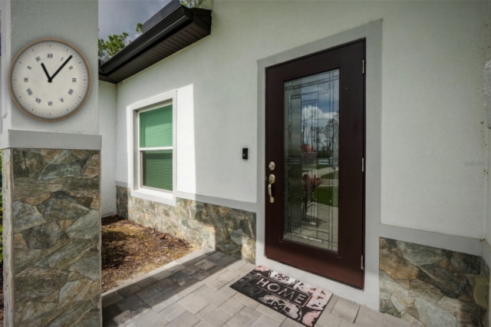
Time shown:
{"hour": 11, "minute": 7}
